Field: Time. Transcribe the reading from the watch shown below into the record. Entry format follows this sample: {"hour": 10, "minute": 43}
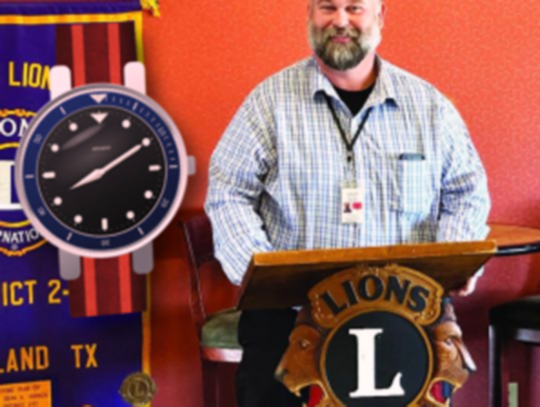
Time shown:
{"hour": 8, "minute": 10}
